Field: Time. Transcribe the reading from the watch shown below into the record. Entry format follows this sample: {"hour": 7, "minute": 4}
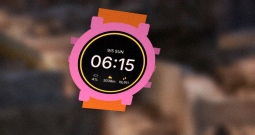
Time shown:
{"hour": 6, "minute": 15}
